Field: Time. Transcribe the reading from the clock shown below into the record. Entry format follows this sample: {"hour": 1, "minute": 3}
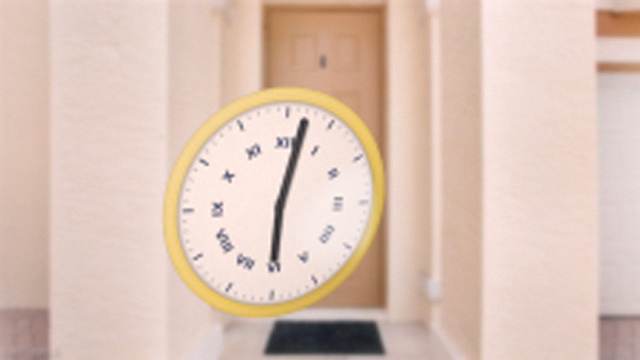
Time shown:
{"hour": 6, "minute": 2}
